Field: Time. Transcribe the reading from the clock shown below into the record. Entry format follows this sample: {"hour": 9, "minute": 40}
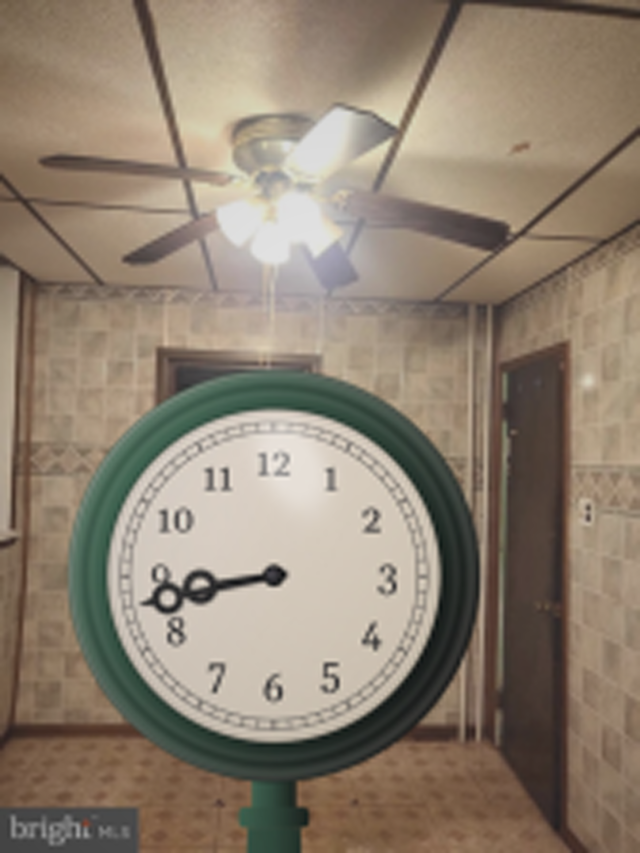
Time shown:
{"hour": 8, "minute": 43}
